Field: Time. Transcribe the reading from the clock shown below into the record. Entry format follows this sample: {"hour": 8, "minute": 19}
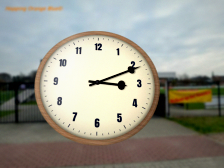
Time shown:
{"hour": 3, "minute": 11}
